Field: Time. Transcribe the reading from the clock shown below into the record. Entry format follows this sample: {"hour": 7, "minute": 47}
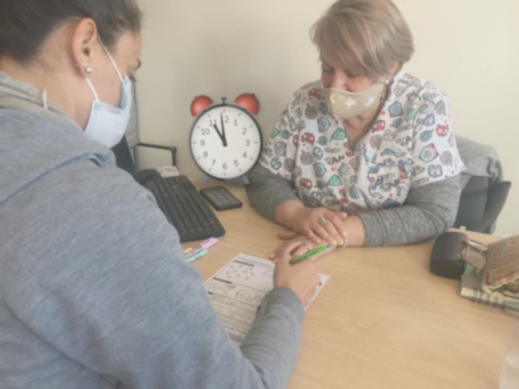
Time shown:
{"hour": 10, "minute": 59}
